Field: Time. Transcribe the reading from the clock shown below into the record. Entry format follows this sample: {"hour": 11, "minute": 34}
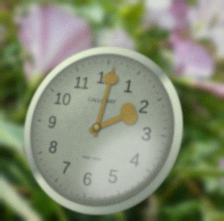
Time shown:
{"hour": 2, "minute": 1}
